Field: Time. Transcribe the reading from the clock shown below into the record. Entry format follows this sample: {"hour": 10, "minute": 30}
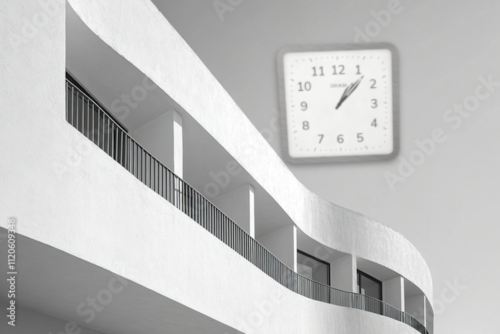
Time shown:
{"hour": 1, "minute": 7}
